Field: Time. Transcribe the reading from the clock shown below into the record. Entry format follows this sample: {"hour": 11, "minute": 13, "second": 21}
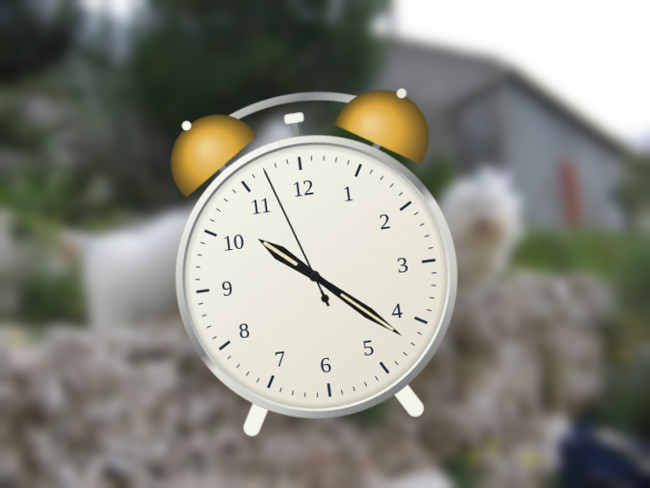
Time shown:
{"hour": 10, "minute": 21, "second": 57}
